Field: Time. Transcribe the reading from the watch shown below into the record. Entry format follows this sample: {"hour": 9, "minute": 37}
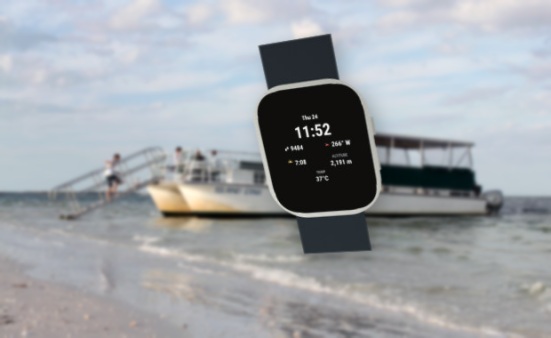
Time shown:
{"hour": 11, "minute": 52}
